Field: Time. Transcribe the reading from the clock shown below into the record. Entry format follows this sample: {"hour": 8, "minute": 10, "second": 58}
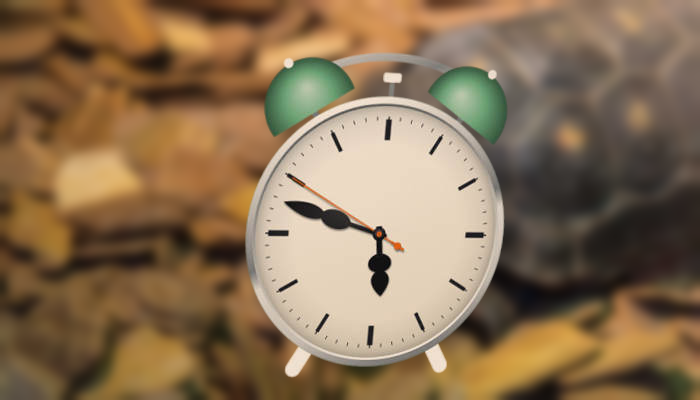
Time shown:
{"hour": 5, "minute": 47, "second": 50}
